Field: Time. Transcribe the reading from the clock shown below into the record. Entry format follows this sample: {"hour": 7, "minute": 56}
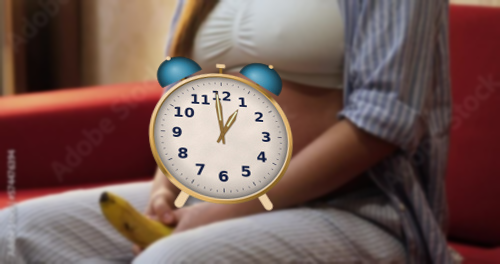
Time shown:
{"hour": 12, "minute": 59}
